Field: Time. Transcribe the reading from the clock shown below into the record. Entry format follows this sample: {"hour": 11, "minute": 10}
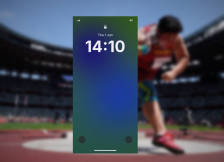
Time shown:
{"hour": 14, "minute": 10}
